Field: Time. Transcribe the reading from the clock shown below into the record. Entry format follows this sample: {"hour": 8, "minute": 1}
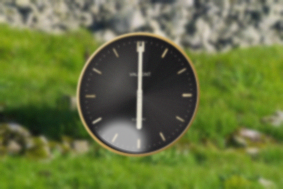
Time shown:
{"hour": 6, "minute": 0}
